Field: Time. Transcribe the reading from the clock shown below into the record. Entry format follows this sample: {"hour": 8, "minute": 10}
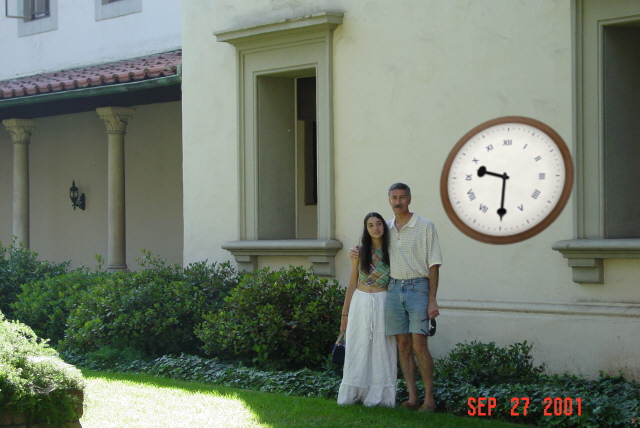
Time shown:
{"hour": 9, "minute": 30}
